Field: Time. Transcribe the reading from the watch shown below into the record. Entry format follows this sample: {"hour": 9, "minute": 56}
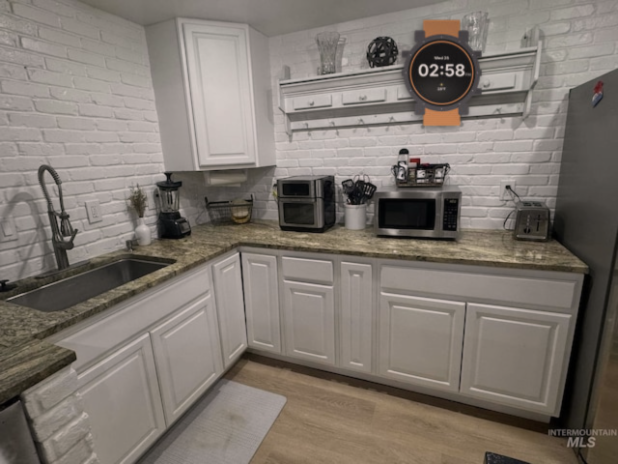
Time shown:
{"hour": 2, "minute": 58}
